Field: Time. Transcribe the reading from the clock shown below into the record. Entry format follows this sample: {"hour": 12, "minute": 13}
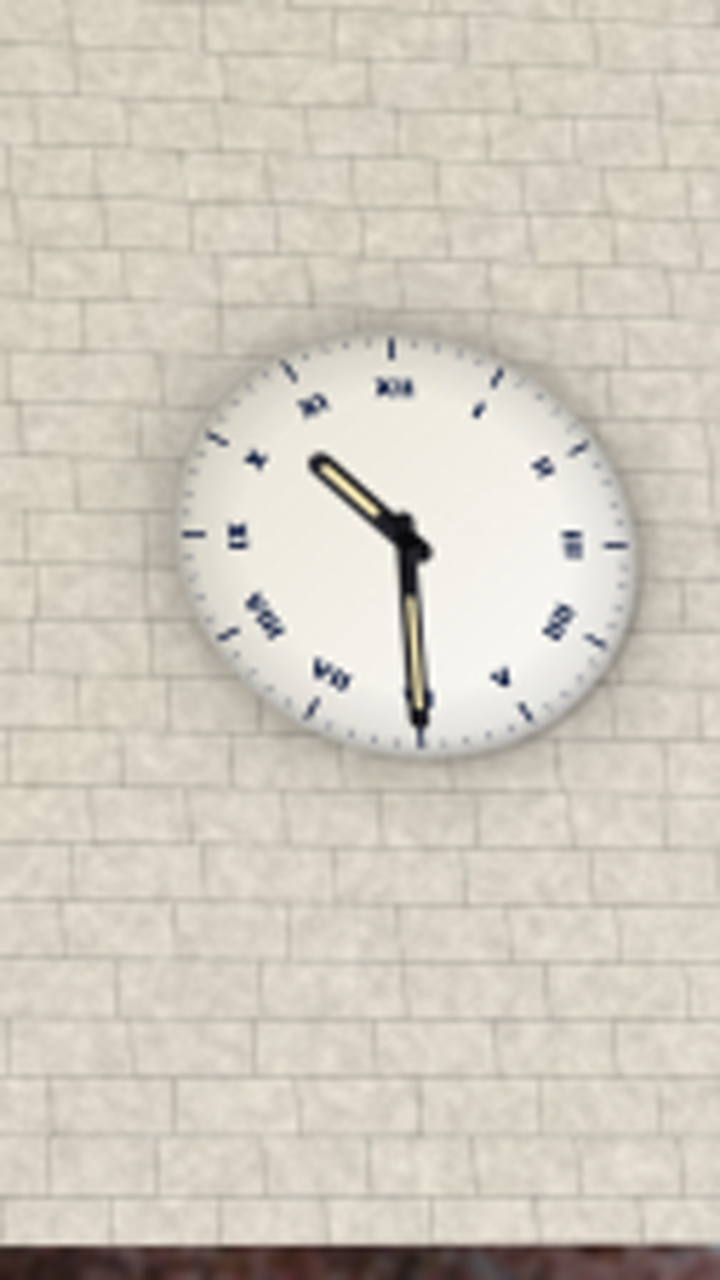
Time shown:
{"hour": 10, "minute": 30}
